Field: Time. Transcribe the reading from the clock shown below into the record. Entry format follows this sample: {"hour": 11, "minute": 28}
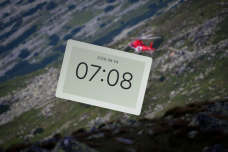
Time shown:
{"hour": 7, "minute": 8}
